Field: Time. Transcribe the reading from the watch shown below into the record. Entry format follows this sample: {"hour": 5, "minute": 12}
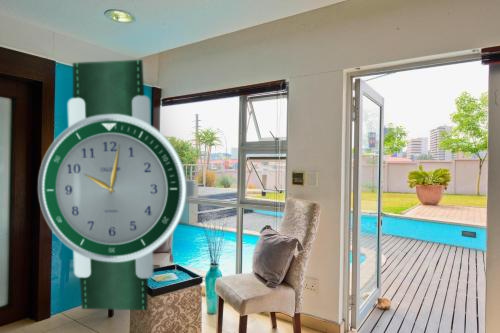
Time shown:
{"hour": 10, "minute": 2}
